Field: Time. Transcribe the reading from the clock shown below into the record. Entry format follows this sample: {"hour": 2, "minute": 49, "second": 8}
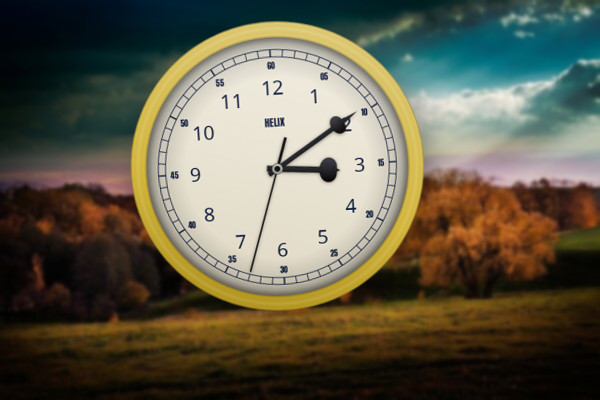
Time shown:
{"hour": 3, "minute": 9, "second": 33}
